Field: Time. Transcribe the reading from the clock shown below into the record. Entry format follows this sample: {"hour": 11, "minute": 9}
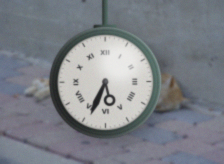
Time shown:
{"hour": 5, "minute": 34}
